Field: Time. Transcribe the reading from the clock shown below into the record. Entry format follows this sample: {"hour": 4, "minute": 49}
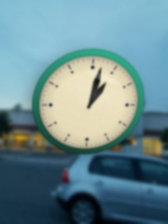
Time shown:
{"hour": 1, "minute": 2}
